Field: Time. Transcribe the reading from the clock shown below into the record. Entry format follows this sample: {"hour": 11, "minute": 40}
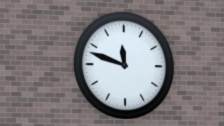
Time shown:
{"hour": 11, "minute": 48}
